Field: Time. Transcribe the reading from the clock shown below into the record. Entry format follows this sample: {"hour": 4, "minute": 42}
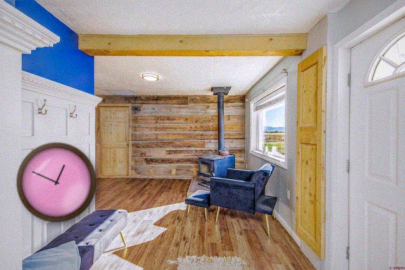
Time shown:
{"hour": 12, "minute": 49}
